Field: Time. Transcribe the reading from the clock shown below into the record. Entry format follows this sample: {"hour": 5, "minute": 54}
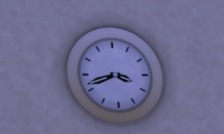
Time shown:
{"hour": 3, "minute": 42}
